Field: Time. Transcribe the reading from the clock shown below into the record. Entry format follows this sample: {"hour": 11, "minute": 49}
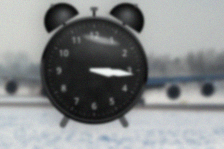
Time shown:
{"hour": 3, "minute": 16}
